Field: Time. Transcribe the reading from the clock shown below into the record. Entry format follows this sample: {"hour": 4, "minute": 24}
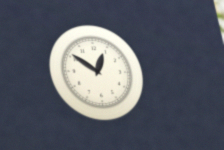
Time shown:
{"hour": 12, "minute": 51}
